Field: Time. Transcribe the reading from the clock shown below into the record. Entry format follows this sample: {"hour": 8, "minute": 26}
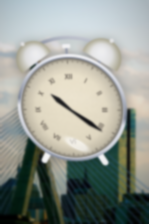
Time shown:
{"hour": 10, "minute": 21}
